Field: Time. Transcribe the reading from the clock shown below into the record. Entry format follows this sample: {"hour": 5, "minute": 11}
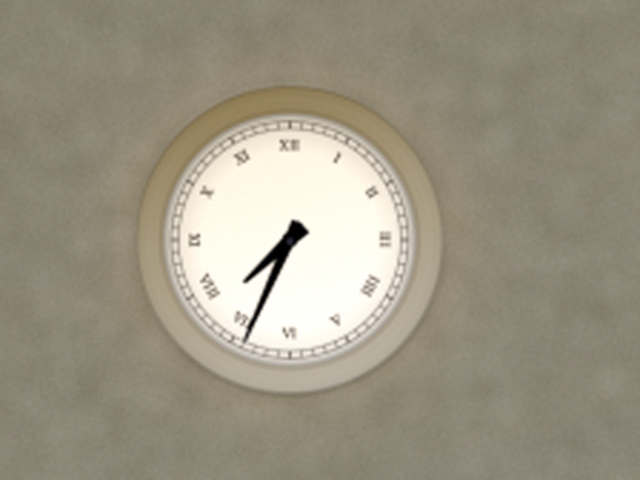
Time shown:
{"hour": 7, "minute": 34}
